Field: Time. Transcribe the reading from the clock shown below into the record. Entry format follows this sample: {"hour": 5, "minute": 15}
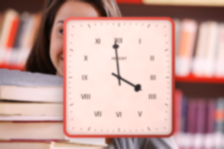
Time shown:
{"hour": 3, "minute": 59}
